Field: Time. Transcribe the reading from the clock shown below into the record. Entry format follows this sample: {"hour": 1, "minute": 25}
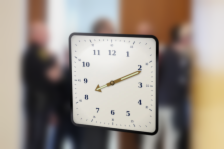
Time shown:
{"hour": 8, "minute": 11}
